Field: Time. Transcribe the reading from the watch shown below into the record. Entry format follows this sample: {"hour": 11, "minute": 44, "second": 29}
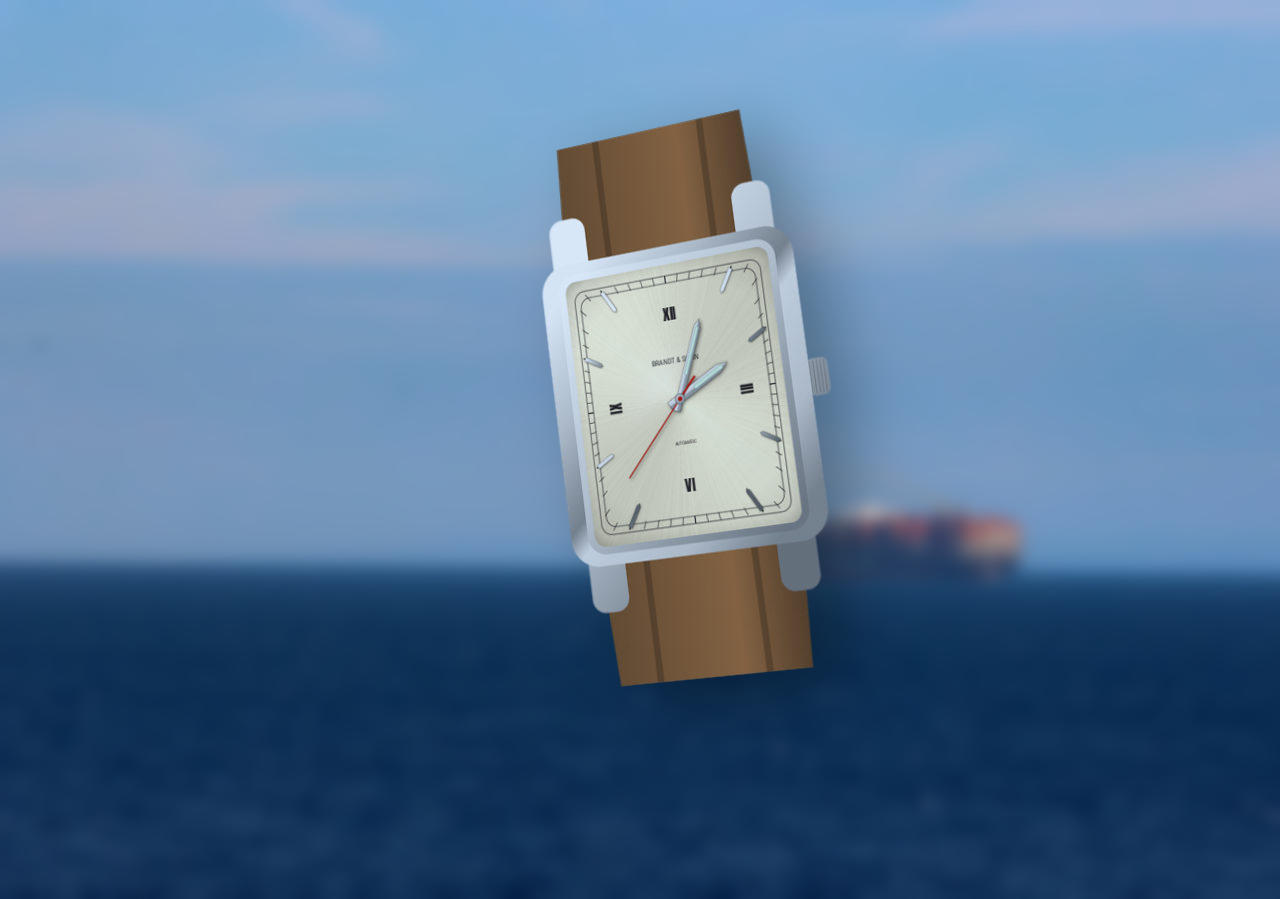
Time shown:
{"hour": 2, "minute": 3, "second": 37}
